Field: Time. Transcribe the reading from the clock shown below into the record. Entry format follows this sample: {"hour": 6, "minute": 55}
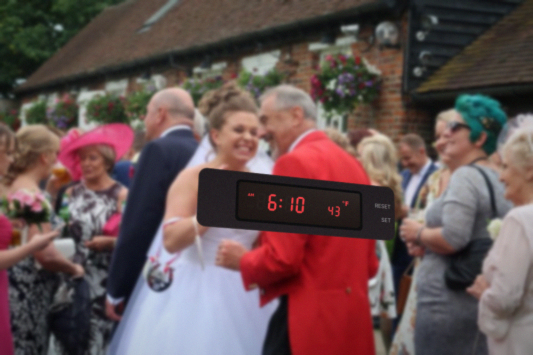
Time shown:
{"hour": 6, "minute": 10}
